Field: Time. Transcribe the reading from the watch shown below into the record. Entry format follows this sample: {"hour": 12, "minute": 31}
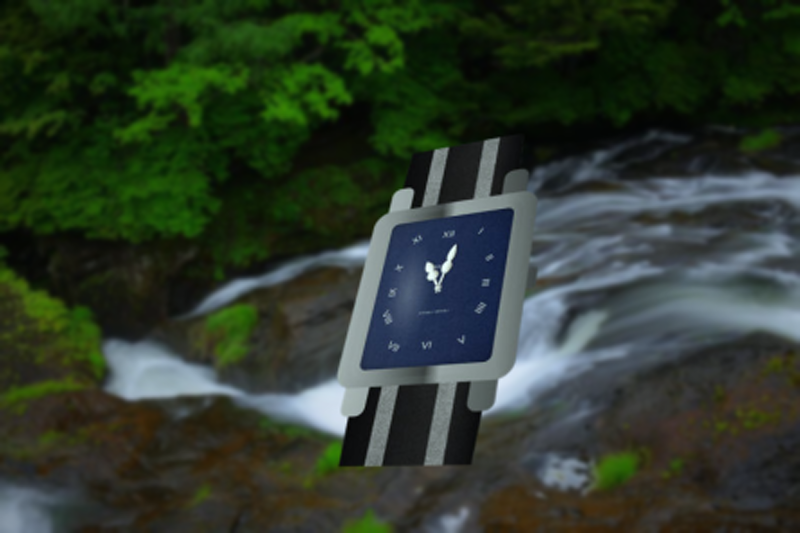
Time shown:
{"hour": 11, "minute": 2}
